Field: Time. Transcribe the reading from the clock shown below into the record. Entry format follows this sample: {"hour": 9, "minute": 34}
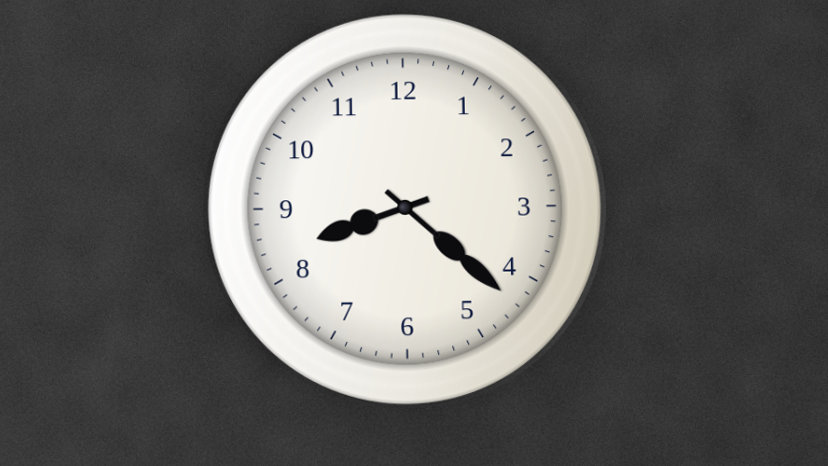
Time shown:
{"hour": 8, "minute": 22}
